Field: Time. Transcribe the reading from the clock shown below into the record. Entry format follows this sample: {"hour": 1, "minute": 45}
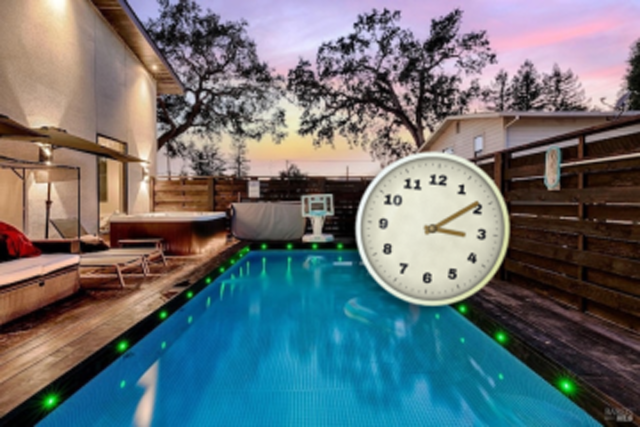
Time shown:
{"hour": 3, "minute": 9}
